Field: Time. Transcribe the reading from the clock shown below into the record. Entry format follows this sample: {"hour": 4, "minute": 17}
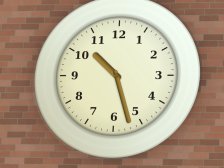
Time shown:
{"hour": 10, "minute": 27}
